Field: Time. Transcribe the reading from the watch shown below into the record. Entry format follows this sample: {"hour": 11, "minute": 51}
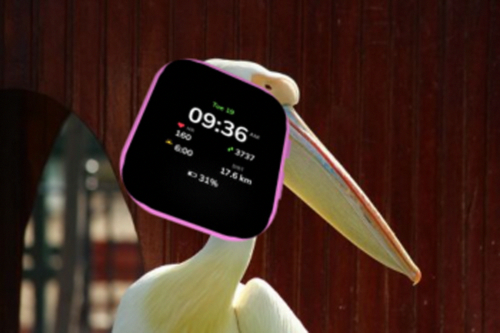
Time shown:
{"hour": 9, "minute": 36}
